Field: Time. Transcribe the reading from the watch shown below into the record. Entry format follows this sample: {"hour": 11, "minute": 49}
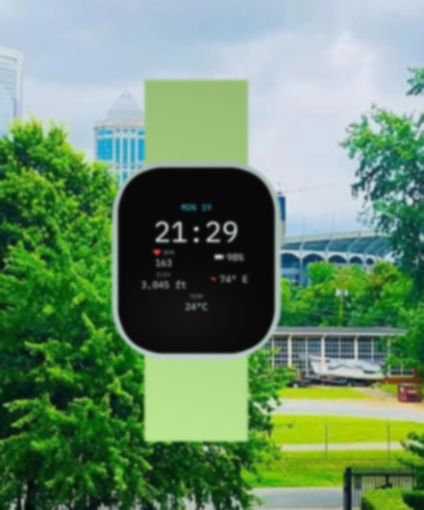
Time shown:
{"hour": 21, "minute": 29}
